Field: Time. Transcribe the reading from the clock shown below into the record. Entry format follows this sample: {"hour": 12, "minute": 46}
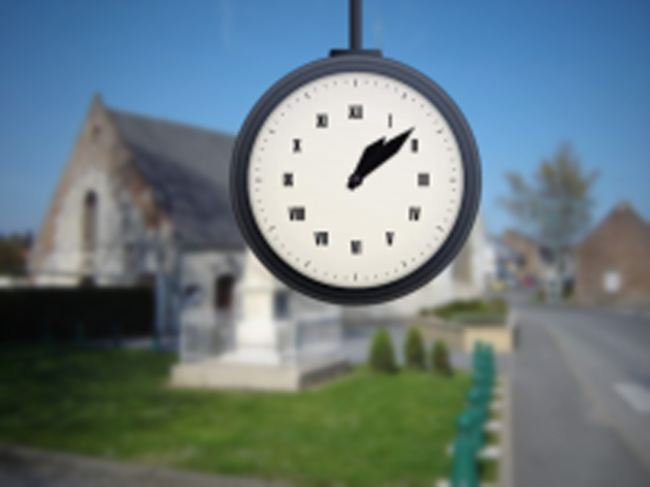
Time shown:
{"hour": 1, "minute": 8}
